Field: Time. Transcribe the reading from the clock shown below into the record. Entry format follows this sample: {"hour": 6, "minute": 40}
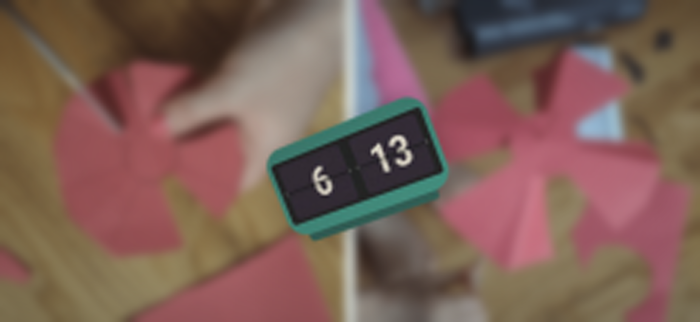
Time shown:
{"hour": 6, "minute": 13}
